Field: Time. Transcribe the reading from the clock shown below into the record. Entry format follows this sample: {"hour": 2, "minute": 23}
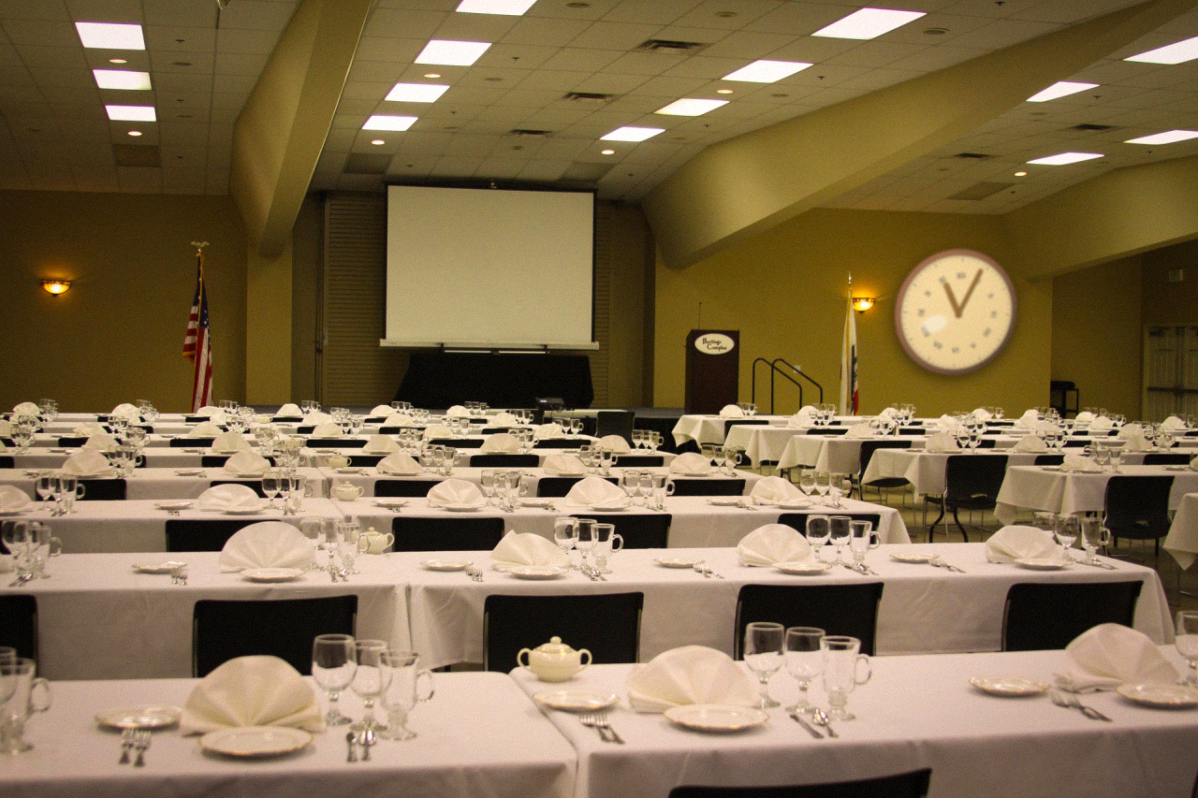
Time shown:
{"hour": 11, "minute": 4}
